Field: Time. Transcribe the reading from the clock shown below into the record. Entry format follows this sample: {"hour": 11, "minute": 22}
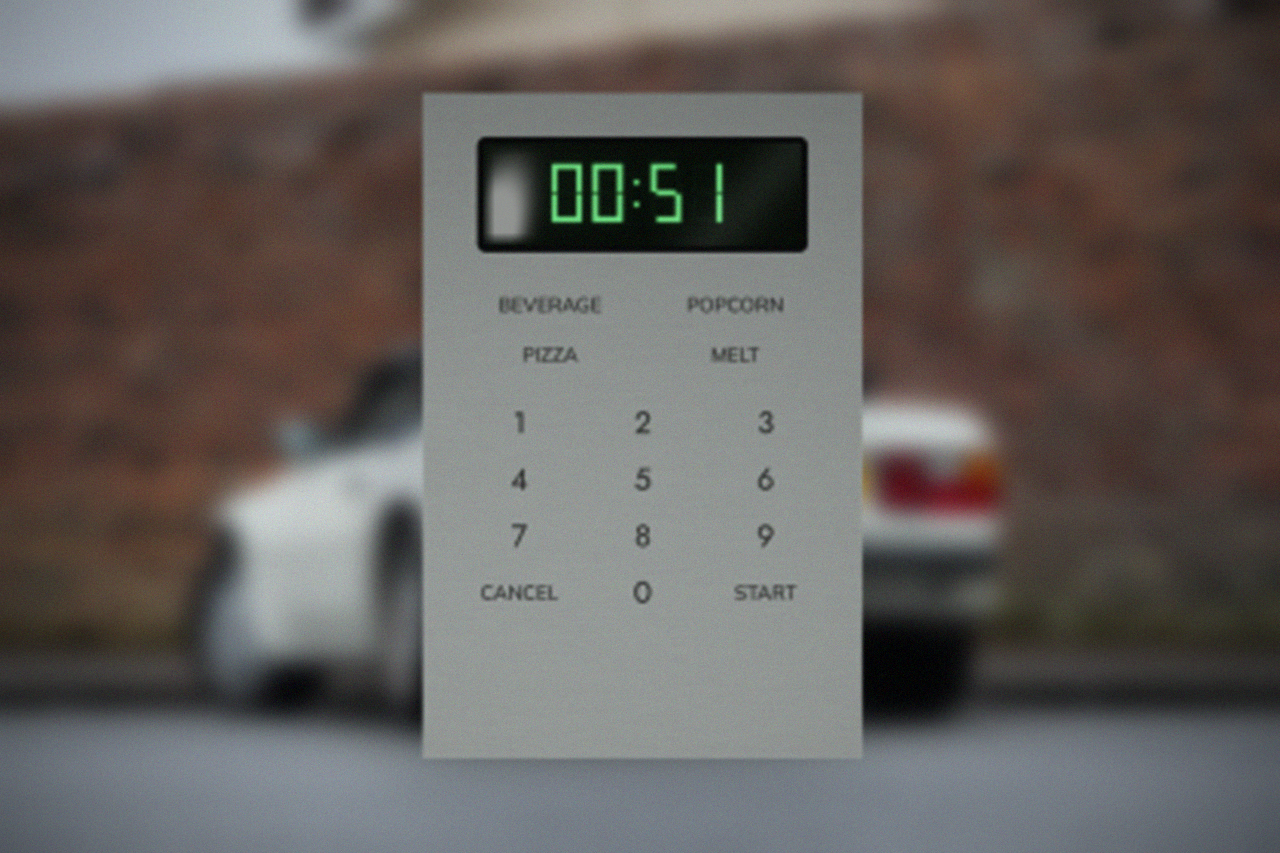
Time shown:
{"hour": 0, "minute": 51}
